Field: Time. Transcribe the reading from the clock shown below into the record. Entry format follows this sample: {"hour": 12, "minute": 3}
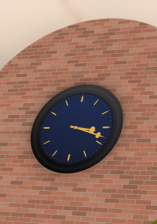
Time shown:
{"hour": 3, "minute": 18}
